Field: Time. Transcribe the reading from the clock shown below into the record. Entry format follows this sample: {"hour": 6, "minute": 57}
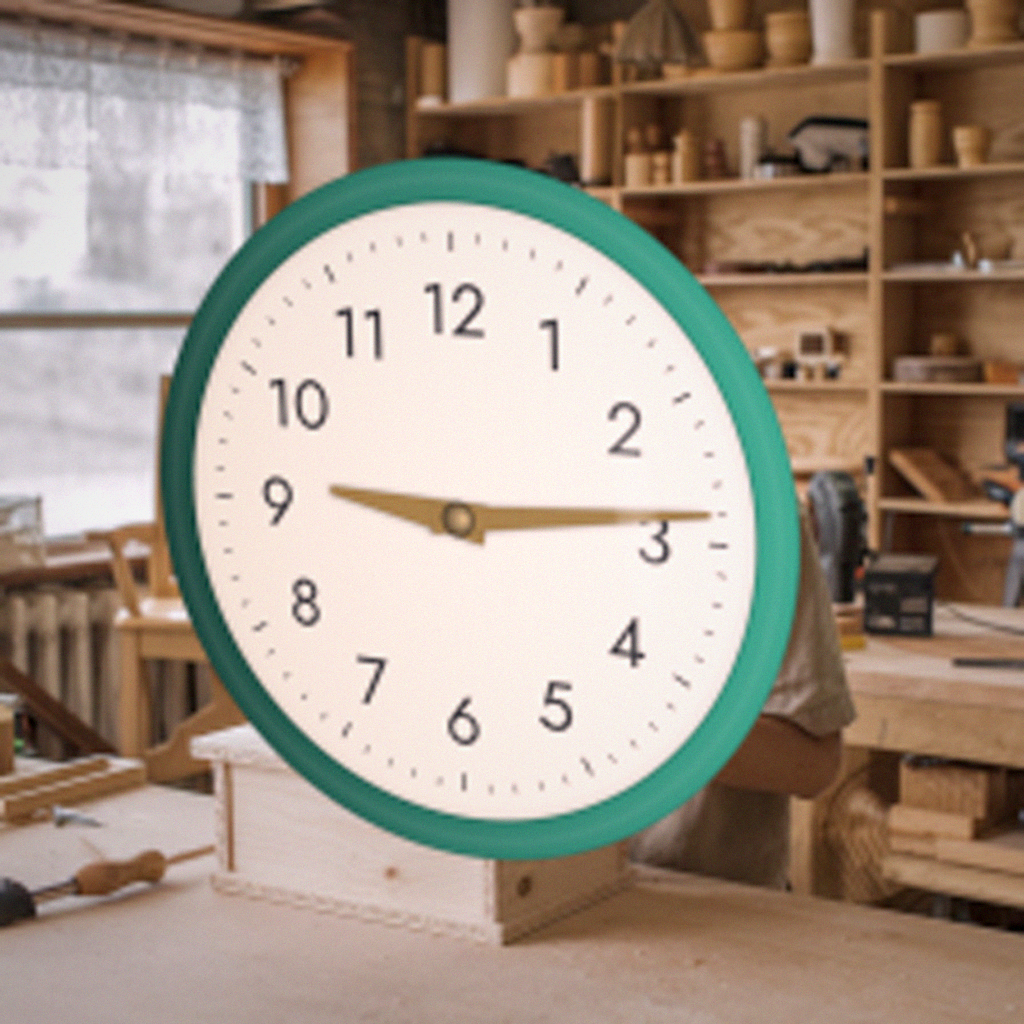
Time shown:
{"hour": 9, "minute": 14}
